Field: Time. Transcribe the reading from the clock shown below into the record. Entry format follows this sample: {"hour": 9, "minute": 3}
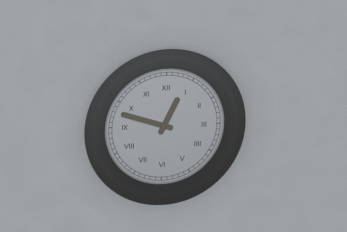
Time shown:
{"hour": 12, "minute": 48}
